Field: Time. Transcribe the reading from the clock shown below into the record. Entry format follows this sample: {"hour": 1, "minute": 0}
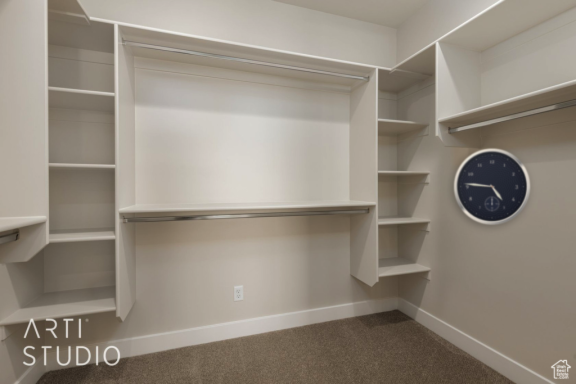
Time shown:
{"hour": 4, "minute": 46}
